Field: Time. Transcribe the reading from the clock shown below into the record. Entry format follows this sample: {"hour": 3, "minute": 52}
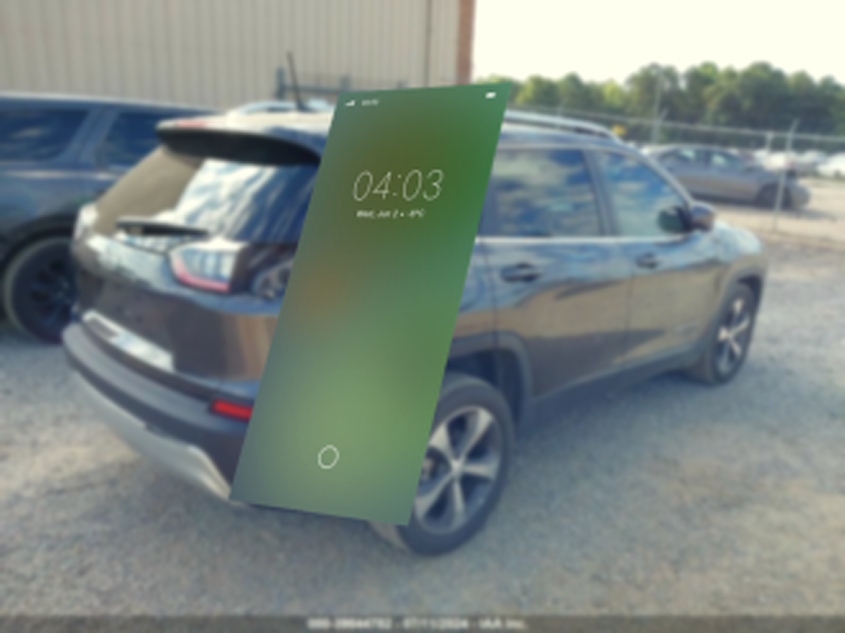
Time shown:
{"hour": 4, "minute": 3}
